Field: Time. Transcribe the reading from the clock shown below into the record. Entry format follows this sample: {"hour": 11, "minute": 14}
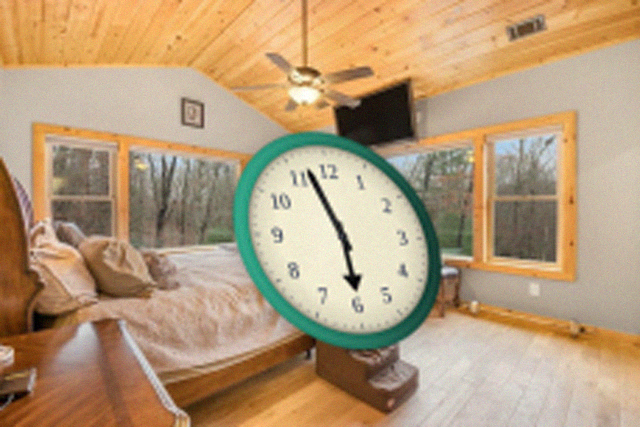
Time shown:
{"hour": 5, "minute": 57}
